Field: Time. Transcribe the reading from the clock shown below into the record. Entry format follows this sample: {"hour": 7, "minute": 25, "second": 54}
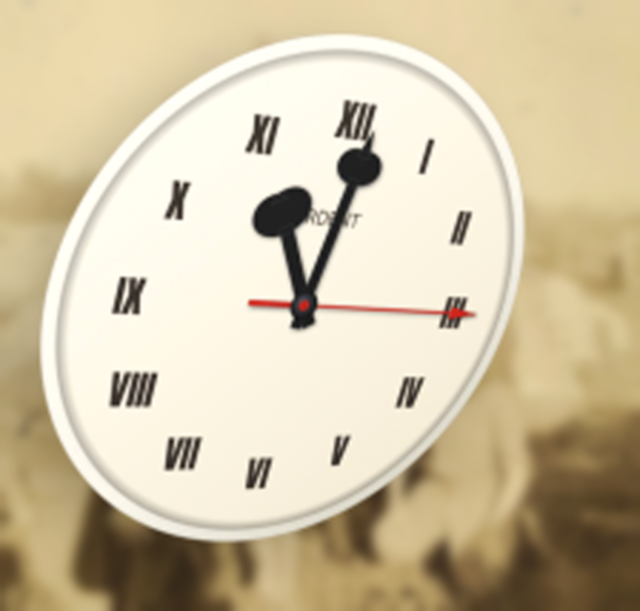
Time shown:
{"hour": 11, "minute": 1, "second": 15}
